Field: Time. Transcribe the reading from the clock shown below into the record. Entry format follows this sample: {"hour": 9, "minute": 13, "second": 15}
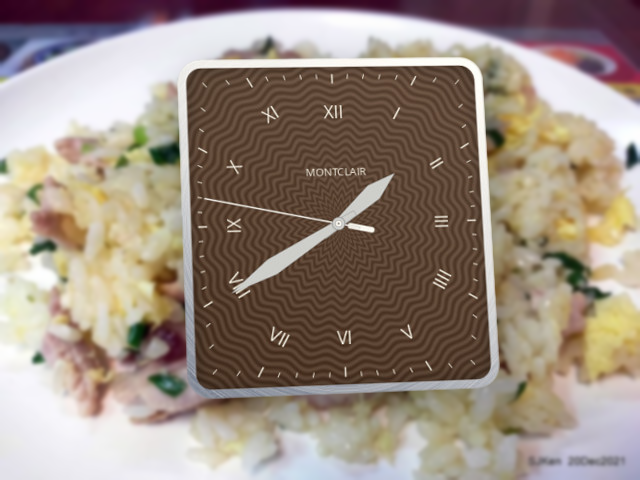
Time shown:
{"hour": 1, "minute": 39, "second": 47}
